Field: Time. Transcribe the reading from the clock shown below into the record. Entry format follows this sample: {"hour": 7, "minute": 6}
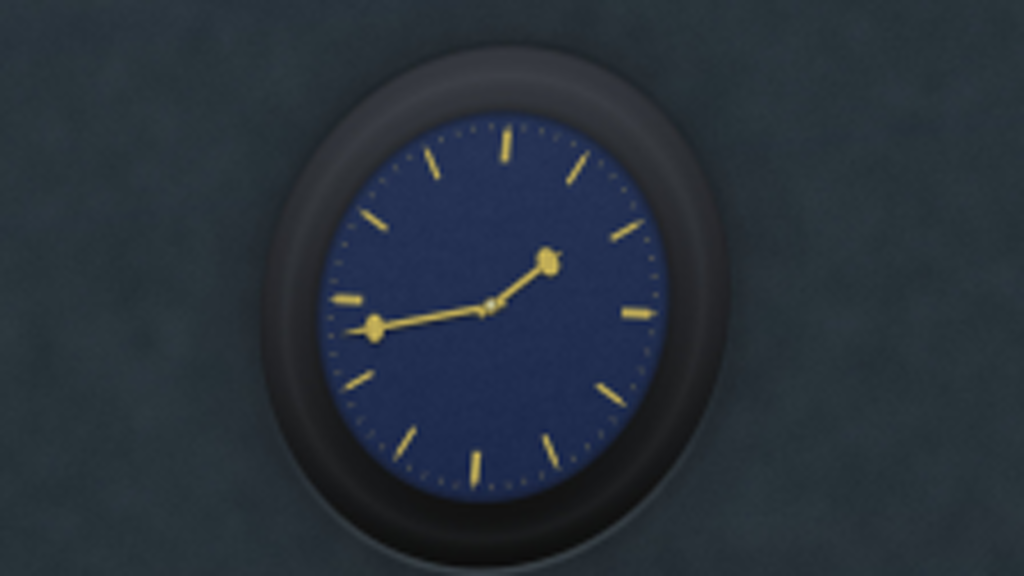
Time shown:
{"hour": 1, "minute": 43}
